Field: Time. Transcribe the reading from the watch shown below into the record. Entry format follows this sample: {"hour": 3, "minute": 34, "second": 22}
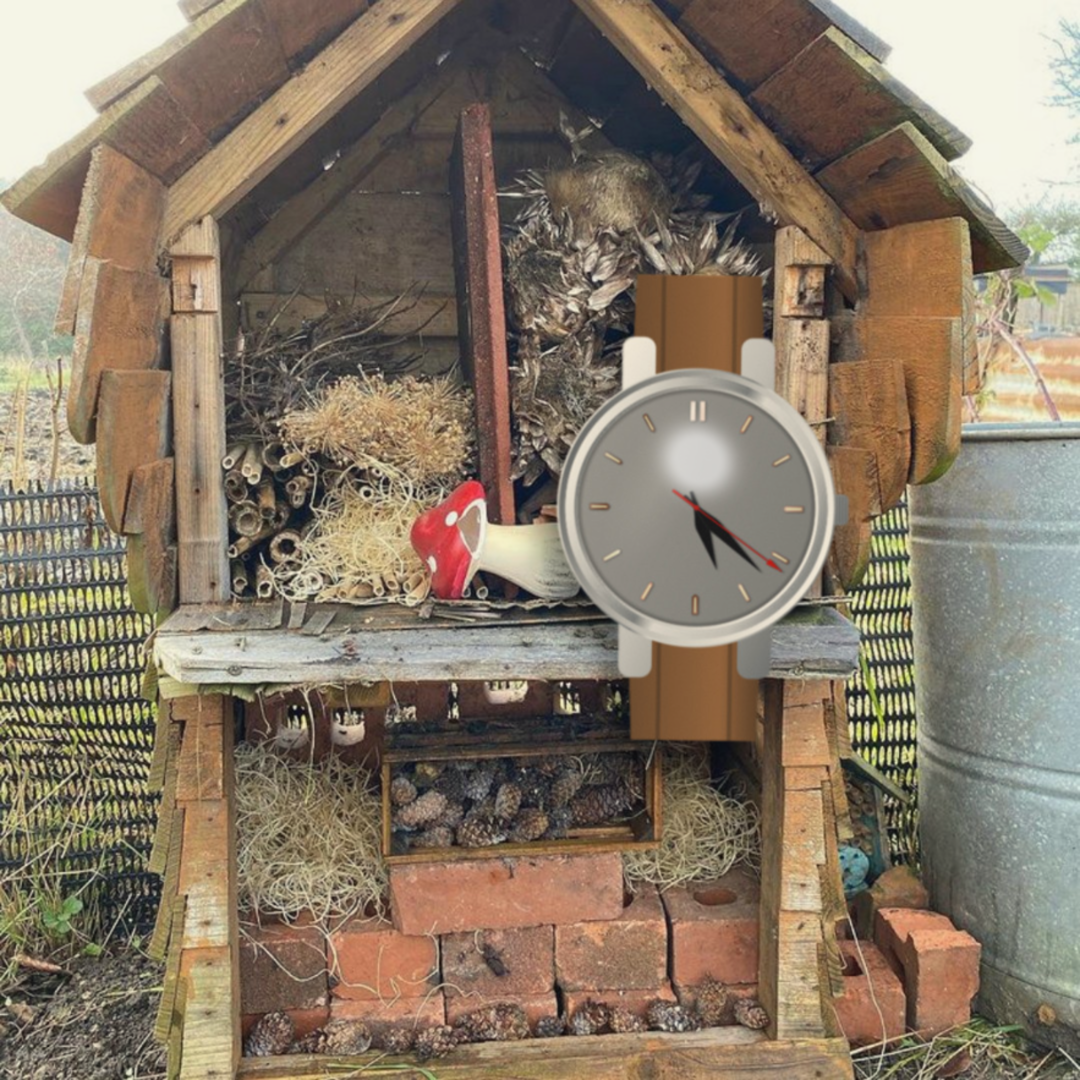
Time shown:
{"hour": 5, "minute": 22, "second": 21}
